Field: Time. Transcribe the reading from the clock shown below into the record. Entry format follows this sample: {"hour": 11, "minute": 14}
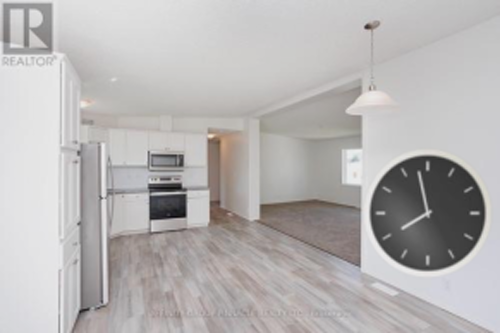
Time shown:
{"hour": 7, "minute": 58}
